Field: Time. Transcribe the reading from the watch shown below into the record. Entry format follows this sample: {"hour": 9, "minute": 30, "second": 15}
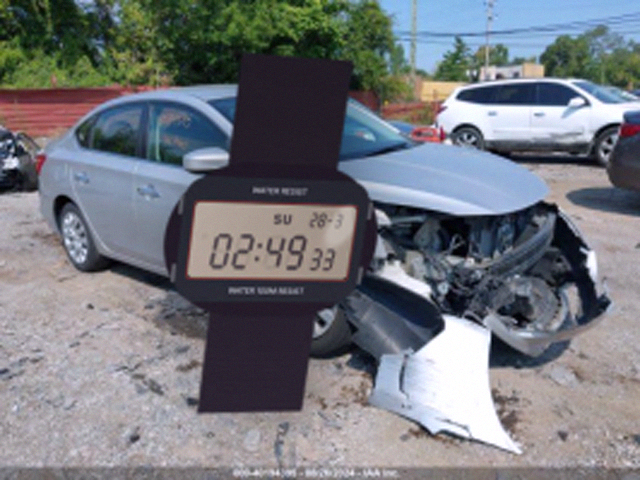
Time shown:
{"hour": 2, "minute": 49, "second": 33}
